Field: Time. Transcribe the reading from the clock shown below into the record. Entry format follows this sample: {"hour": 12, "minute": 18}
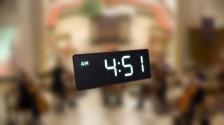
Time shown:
{"hour": 4, "minute": 51}
